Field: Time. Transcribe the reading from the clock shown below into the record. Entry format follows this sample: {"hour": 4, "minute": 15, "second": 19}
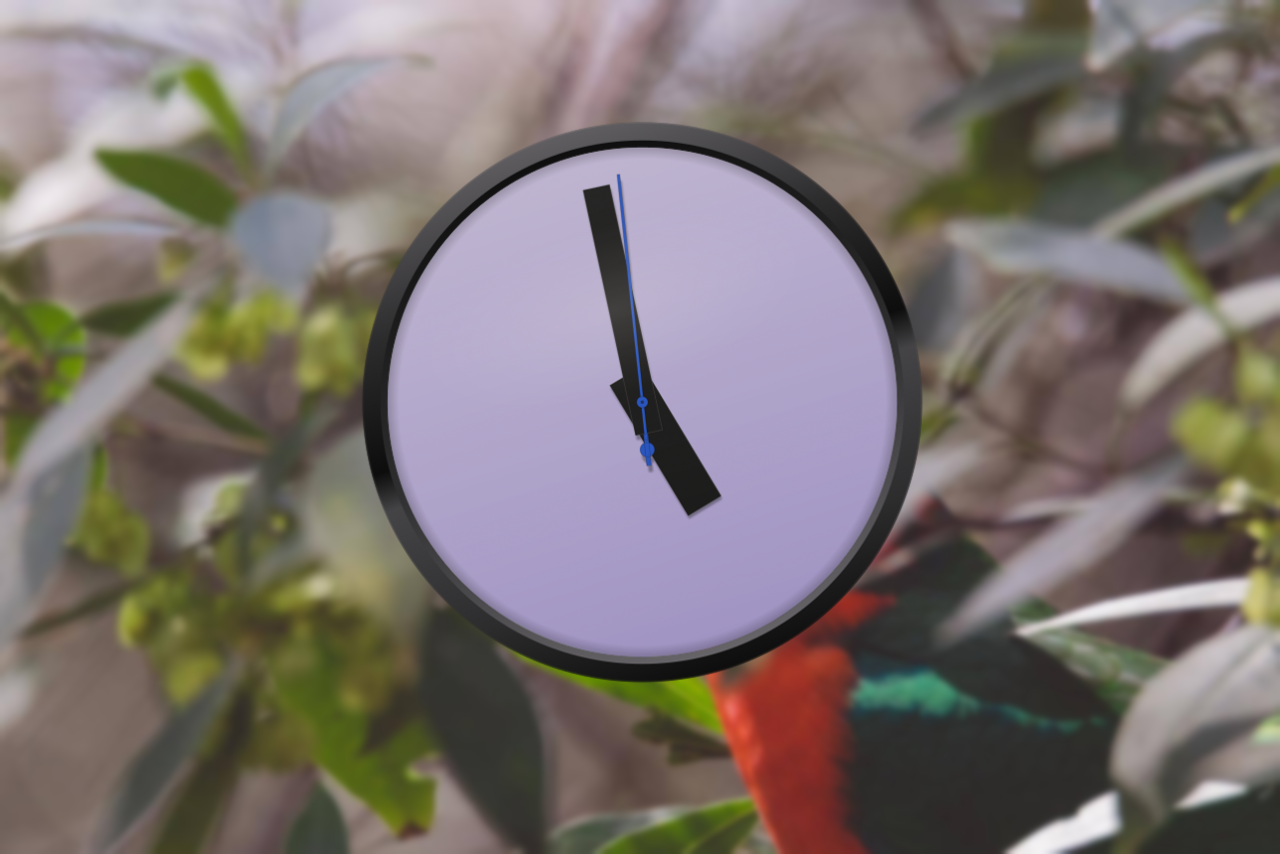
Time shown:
{"hour": 4, "minute": 57, "second": 59}
